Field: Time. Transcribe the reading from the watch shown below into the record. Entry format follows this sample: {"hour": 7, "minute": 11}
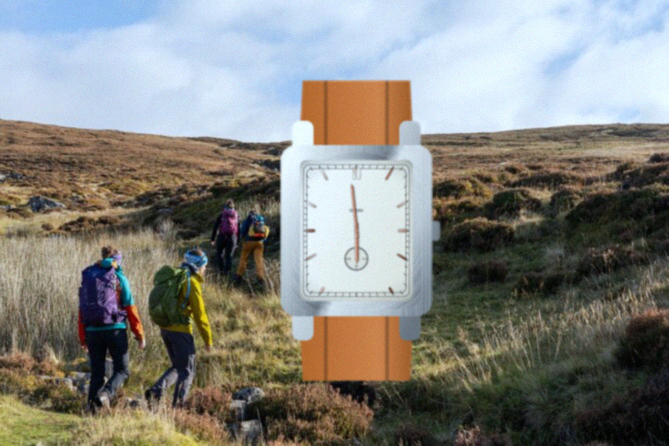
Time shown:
{"hour": 5, "minute": 59}
